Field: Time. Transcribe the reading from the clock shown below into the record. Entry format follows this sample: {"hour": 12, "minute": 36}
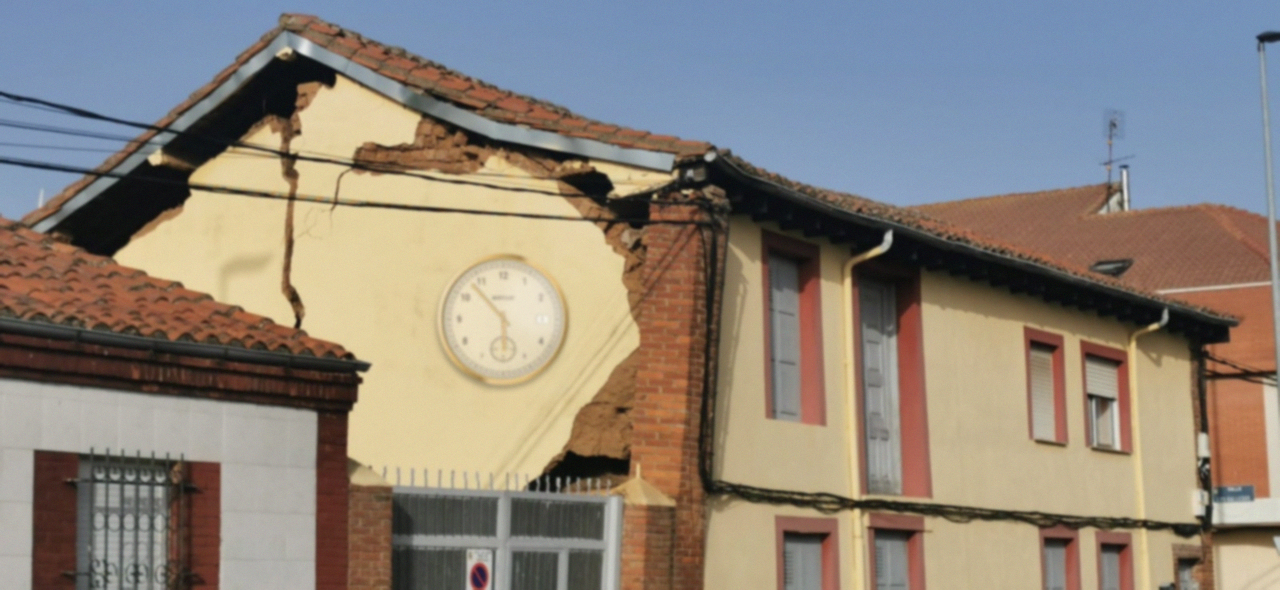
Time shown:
{"hour": 5, "minute": 53}
